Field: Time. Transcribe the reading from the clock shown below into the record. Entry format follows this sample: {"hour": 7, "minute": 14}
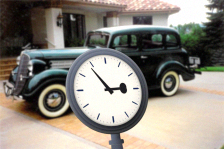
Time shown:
{"hour": 2, "minute": 54}
